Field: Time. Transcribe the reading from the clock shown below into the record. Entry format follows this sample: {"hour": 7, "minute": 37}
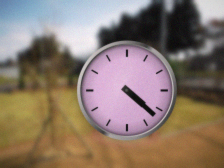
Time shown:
{"hour": 4, "minute": 22}
